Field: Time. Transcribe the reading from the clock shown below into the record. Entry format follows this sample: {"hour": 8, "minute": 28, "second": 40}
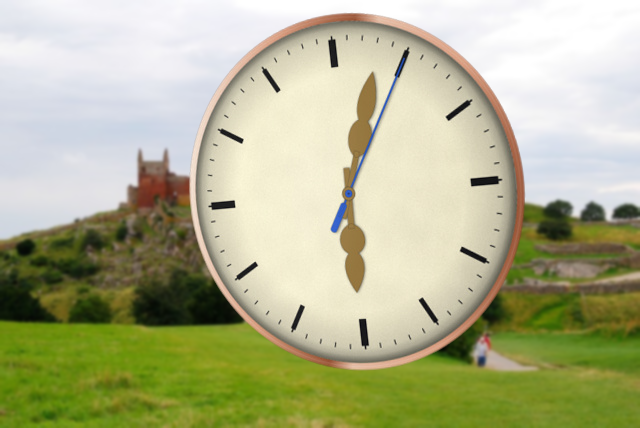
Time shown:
{"hour": 6, "minute": 3, "second": 5}
